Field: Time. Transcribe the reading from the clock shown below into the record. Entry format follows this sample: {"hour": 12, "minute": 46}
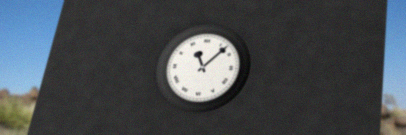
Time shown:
{"hour": 11, "minute": 7}
